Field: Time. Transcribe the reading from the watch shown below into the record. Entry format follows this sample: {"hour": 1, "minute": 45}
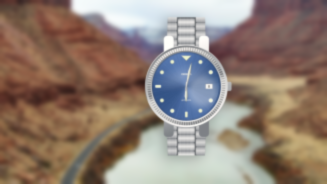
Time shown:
{"hour": 6, "minute": 2}
